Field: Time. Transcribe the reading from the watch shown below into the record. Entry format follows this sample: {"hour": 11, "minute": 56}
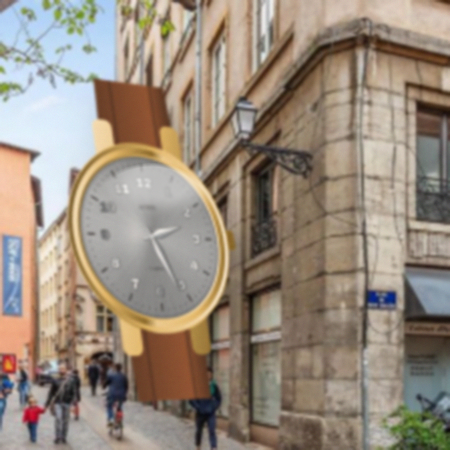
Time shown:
{"hour": 2, "minute": 26}
